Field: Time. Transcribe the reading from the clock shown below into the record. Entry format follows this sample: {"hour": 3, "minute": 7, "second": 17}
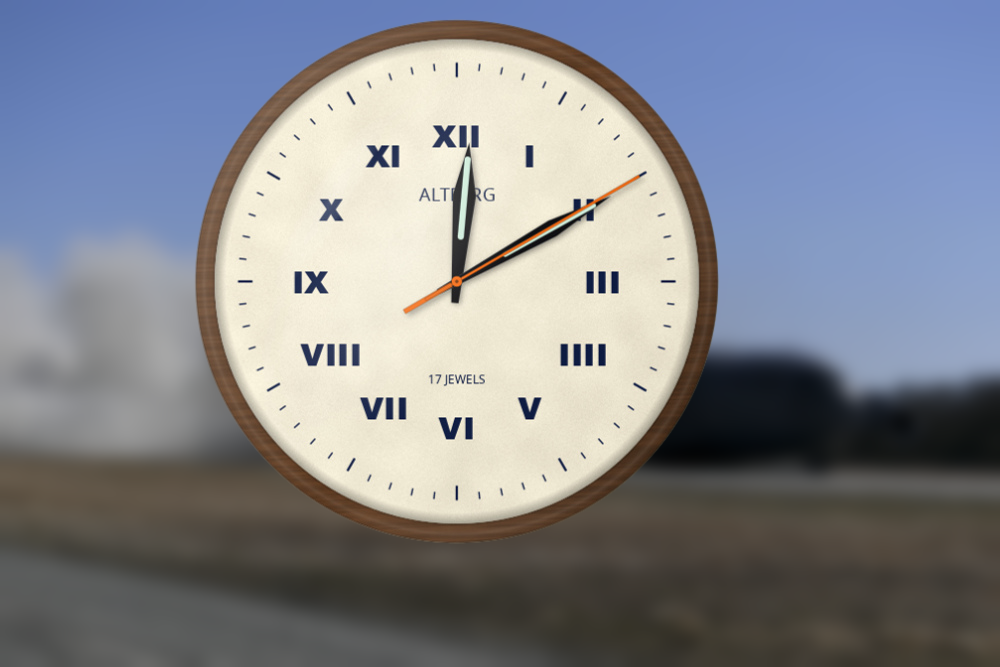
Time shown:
{"hour": 12, "minute": 10, "second": 10}
